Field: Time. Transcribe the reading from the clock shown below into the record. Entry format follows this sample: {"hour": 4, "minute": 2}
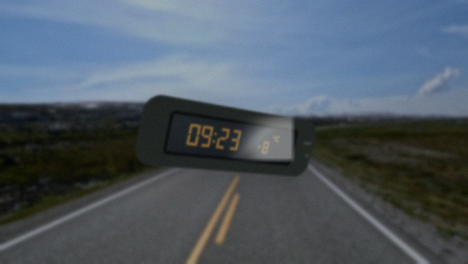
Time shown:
{"hour": 9, "minute": 23}
